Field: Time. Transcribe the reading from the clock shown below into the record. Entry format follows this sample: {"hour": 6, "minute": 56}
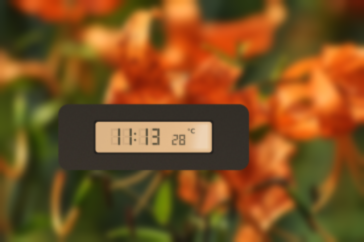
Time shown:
{"hour": 11, "minute": 13}
